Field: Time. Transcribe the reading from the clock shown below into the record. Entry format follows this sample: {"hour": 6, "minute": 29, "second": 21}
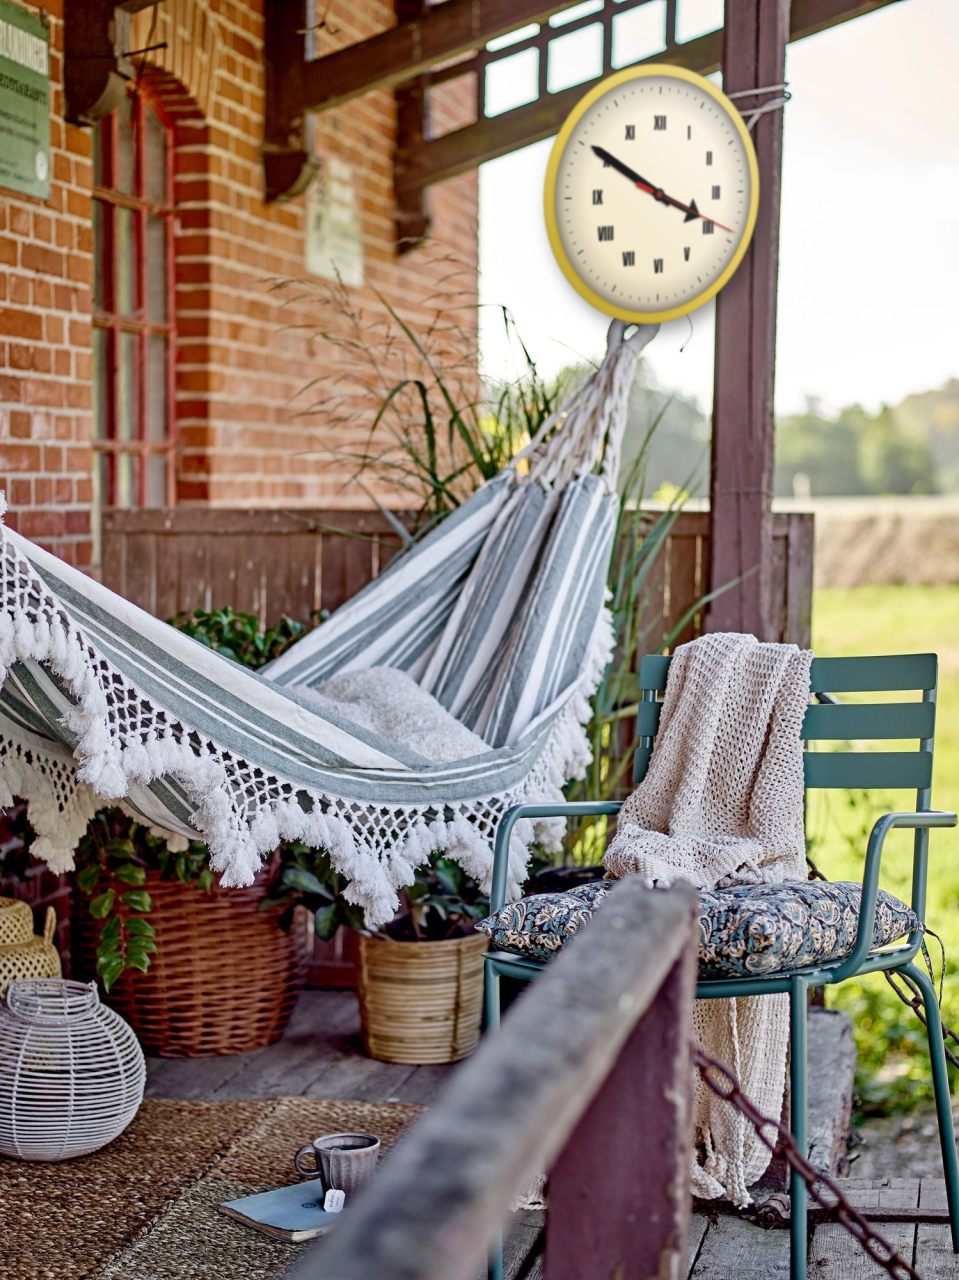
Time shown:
{"hour": 3, "minute": 50, "second": 19}
